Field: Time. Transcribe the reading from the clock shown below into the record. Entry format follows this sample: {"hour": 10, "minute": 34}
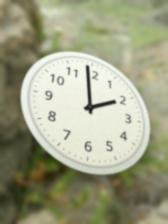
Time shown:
{"hour": 1, "minute": 59}
